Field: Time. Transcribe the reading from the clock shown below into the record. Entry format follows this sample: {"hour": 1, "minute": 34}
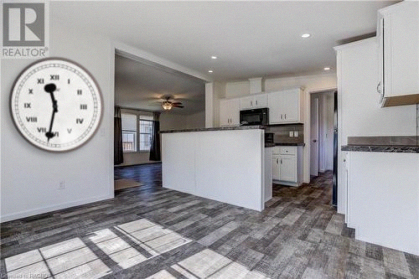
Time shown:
{"hour": 11, "minute": 32}
